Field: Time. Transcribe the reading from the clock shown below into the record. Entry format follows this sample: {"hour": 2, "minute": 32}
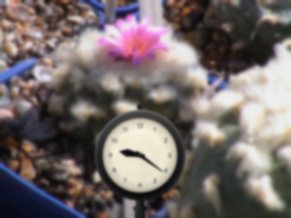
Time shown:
{"hour": 9, "minute": 21}
